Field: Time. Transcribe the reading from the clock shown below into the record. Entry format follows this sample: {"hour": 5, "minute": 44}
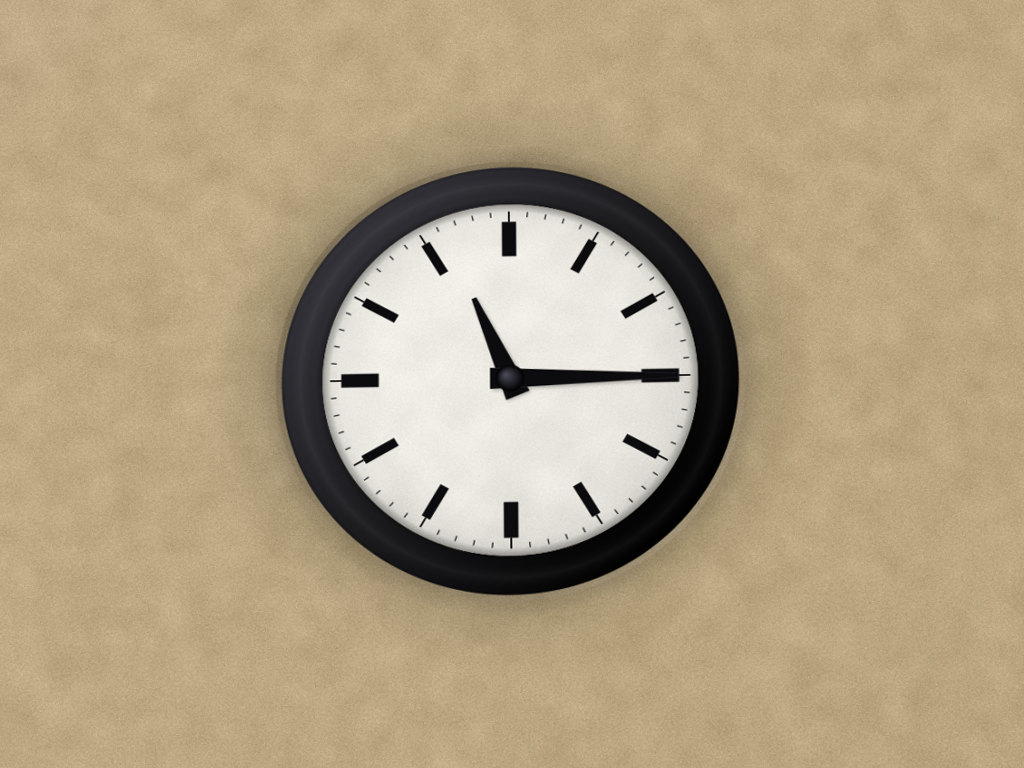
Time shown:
{"hour": 11, "minute": 15}
